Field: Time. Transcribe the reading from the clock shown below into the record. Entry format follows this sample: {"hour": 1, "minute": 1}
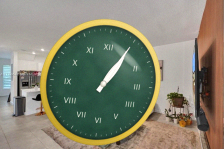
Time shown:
{"hour": 1, "minute": 5}
